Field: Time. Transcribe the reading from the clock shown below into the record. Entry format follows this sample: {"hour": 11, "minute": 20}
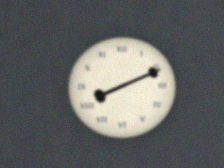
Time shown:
{"hour": 8, "minute": 11}
